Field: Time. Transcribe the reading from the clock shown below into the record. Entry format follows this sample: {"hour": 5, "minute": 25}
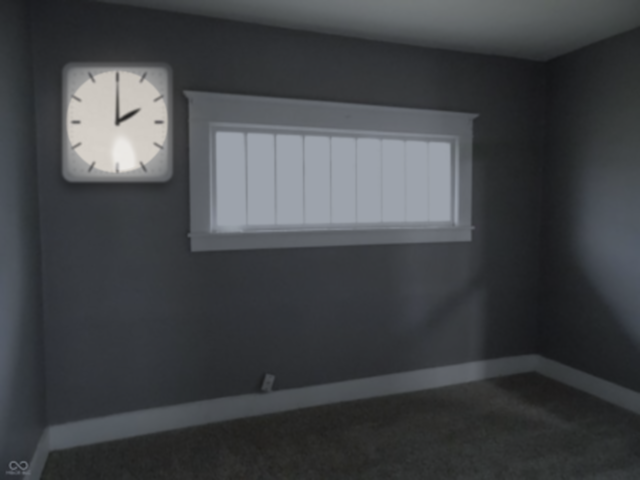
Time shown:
{"hour": 2, "minute": 0}
